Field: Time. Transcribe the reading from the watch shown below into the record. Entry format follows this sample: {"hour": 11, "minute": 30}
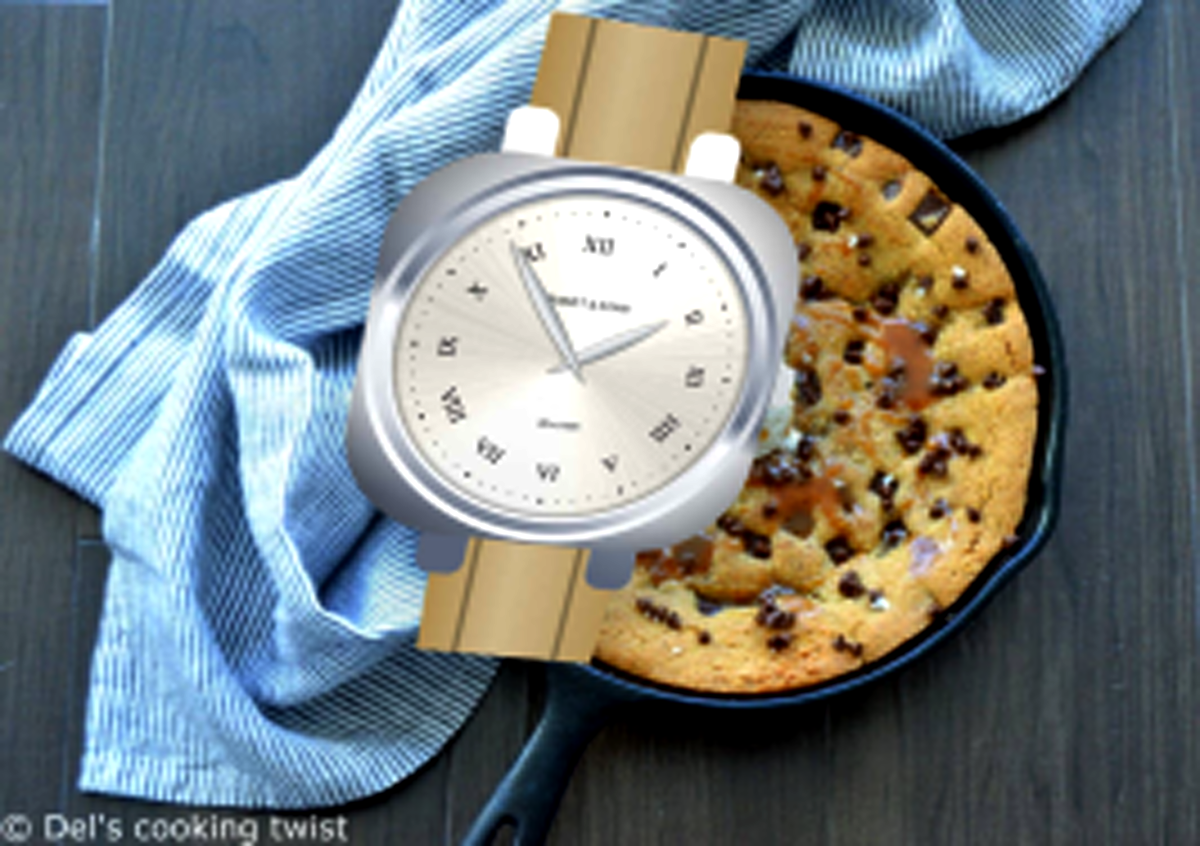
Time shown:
{"hour": 1, "minute": 54}
